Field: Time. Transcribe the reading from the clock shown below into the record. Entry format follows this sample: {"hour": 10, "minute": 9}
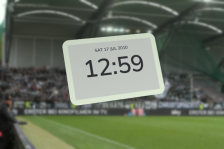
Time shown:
{"hour": 12, "minute": 59}
